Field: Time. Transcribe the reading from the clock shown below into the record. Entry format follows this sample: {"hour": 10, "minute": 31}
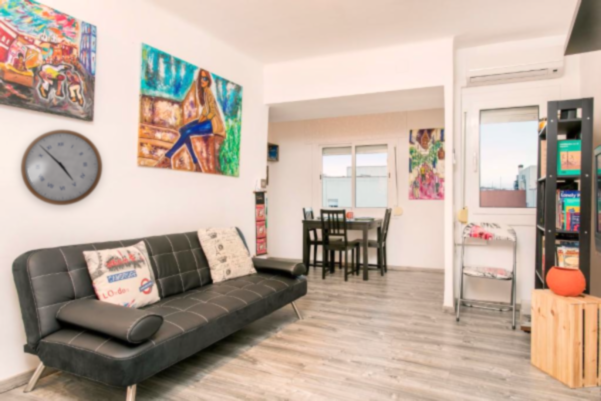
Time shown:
{"hour": 4, "minute": 53}
